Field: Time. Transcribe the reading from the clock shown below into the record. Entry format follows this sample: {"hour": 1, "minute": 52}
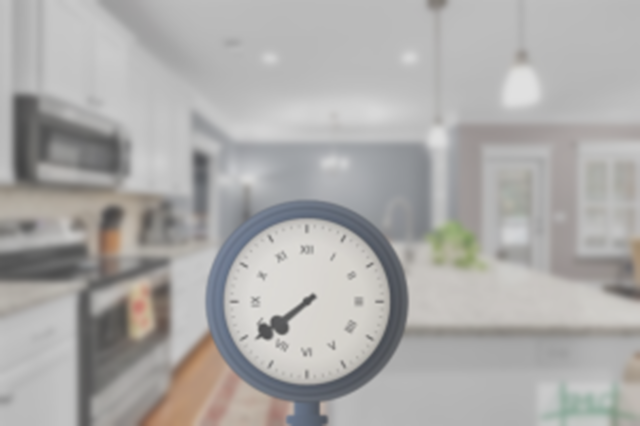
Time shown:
{"hour": 7, "minute": 39}
